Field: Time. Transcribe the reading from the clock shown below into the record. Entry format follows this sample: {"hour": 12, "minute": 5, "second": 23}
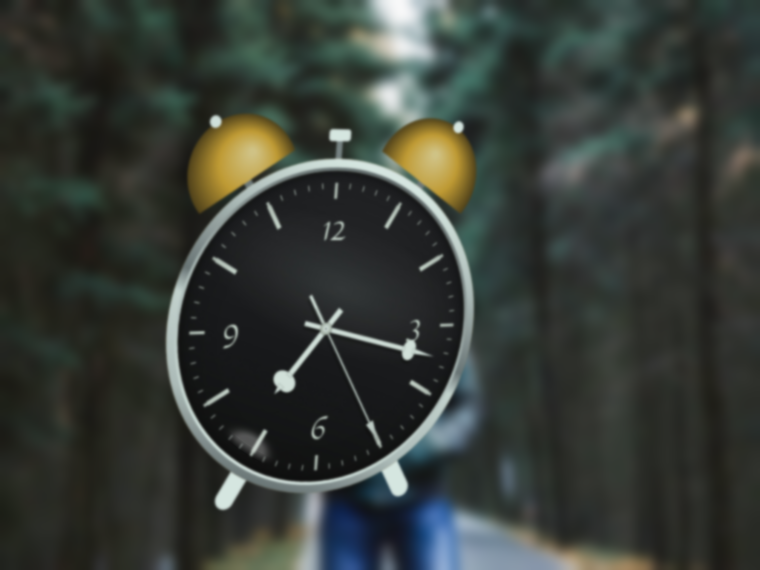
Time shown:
{"hour": 7, "minute": 17, "second": 25}
